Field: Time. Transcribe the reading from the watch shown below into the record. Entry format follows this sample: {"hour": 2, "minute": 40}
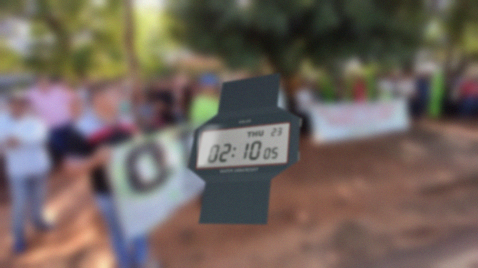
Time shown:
{"hour": 2, "minute": 10}
